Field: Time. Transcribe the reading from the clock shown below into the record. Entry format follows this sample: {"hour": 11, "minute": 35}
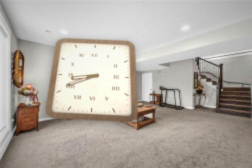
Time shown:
{"hour": 8, "minute": 41}
